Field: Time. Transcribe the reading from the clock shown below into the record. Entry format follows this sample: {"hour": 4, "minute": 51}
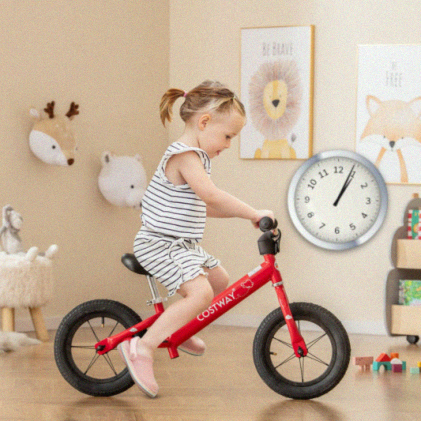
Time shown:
{"hour": 1, "minute": 4}
